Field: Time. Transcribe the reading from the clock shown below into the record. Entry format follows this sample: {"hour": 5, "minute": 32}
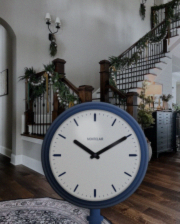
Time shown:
{"hour": 10, "minute": 10}
